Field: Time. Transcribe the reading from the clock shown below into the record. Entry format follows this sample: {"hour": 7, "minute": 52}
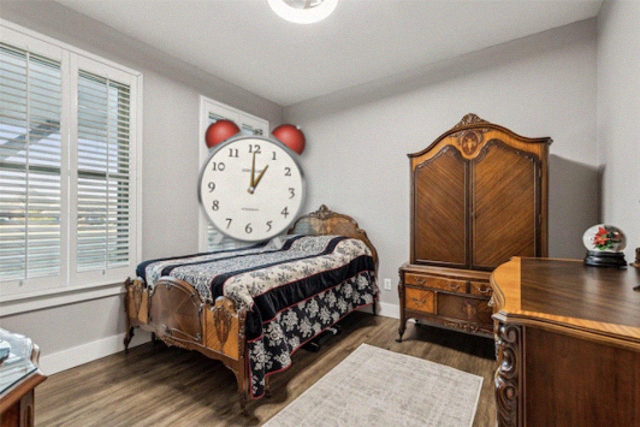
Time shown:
{"hour": 1, "minute": 0}
